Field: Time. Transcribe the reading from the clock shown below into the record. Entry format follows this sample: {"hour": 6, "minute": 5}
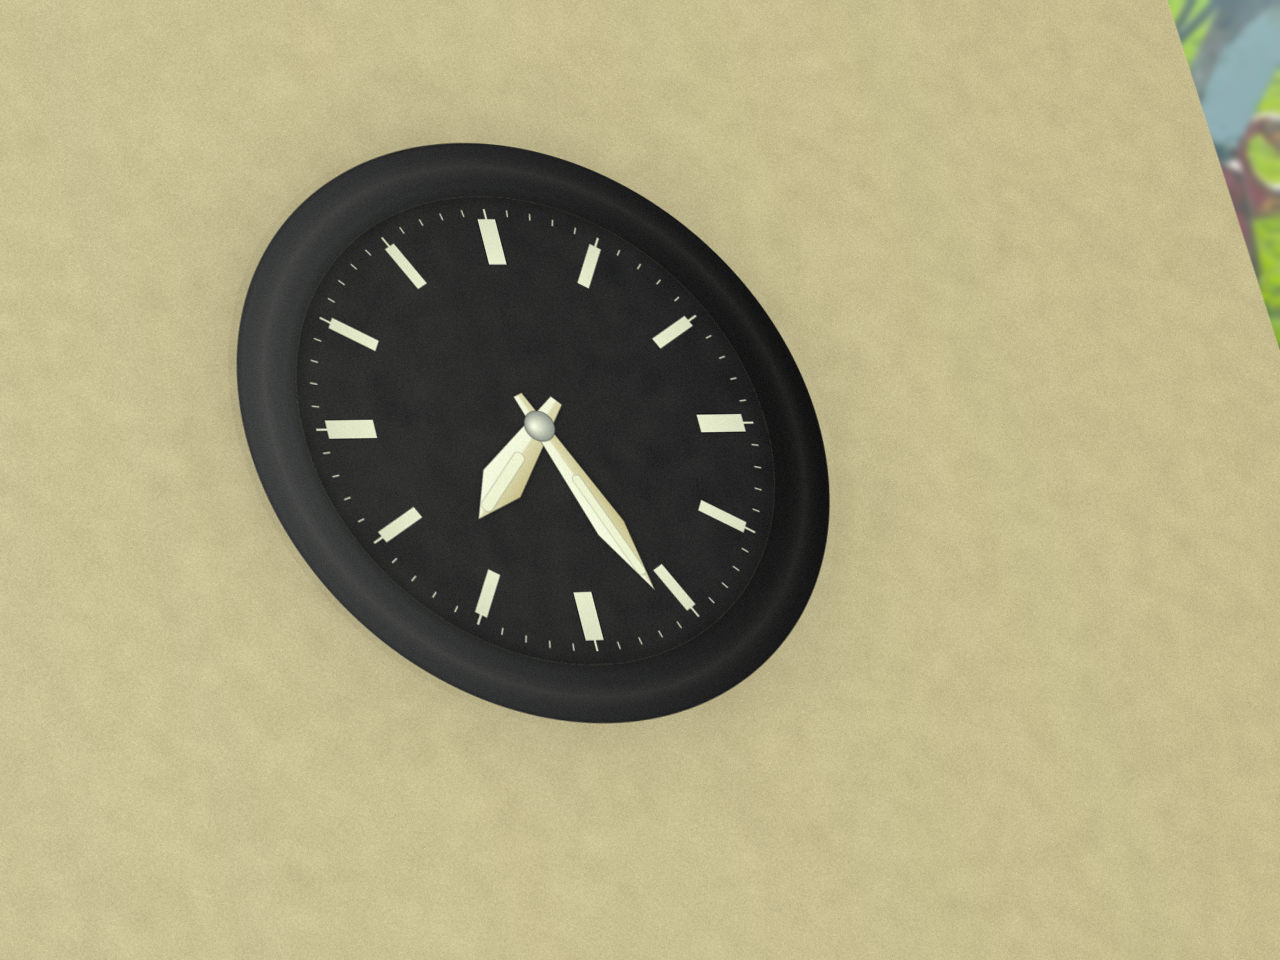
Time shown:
{"hour": 7, "minute": 26}
